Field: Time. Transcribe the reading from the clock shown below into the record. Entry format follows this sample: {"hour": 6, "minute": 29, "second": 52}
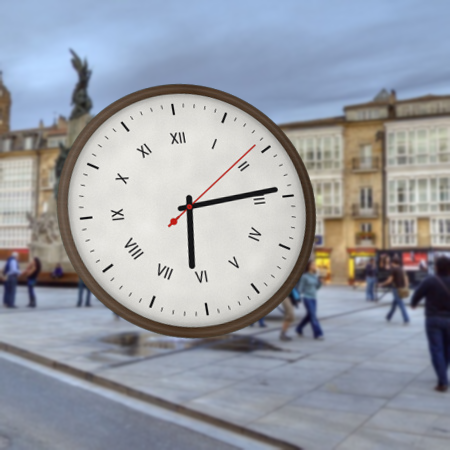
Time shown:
{"hour": 6, "minute": 14, "second": 9}
